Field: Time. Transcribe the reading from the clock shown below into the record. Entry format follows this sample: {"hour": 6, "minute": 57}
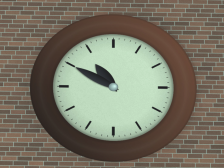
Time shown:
{"hour": 10, "minute": 50}
